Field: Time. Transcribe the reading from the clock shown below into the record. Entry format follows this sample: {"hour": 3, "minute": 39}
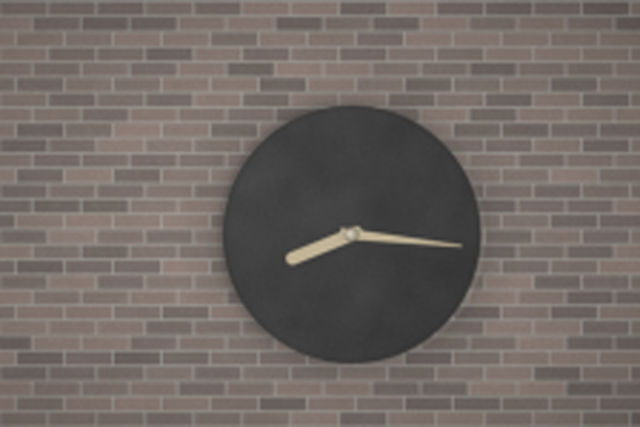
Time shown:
{"hour": 8, "minute": 16}
